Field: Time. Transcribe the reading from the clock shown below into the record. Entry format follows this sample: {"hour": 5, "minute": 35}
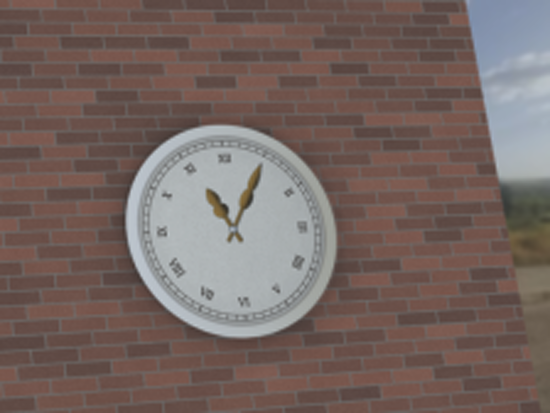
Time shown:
{"hour": 11, "minute": 5}
